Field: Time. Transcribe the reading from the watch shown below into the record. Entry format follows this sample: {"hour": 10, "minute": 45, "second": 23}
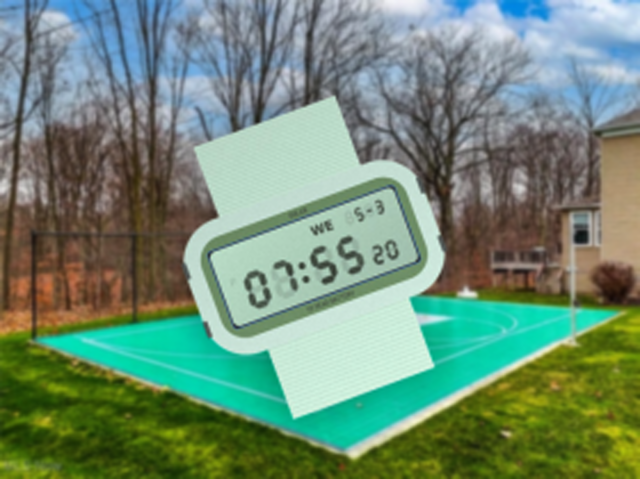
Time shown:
{"hour": 7, "minute": 55, "second": 20}
